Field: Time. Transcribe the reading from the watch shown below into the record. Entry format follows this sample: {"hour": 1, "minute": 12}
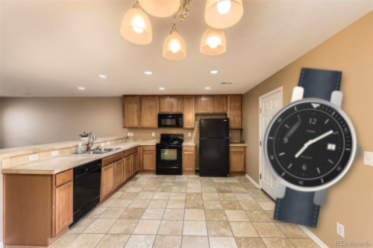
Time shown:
{"hour": 7, "minute": 9}
